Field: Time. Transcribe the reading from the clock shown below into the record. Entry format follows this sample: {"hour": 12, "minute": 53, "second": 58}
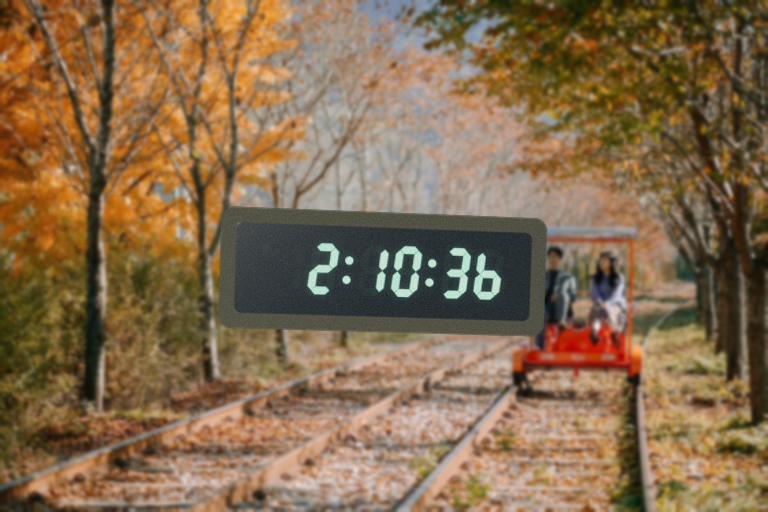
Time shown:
{"hour": 2, "minute": 10, "second": 36}
